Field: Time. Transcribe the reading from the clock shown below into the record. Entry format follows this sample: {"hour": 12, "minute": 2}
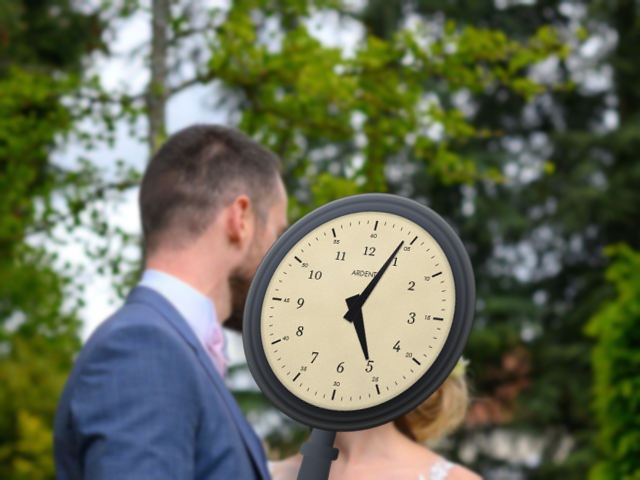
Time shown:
{"hour": 5, "minute": 4}
